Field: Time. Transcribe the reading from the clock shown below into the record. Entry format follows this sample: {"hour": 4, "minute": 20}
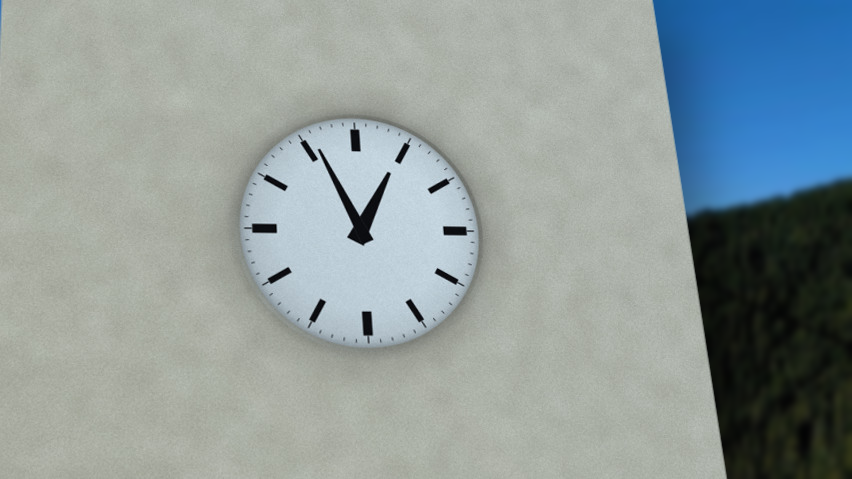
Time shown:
{"hour": 12, "minute": 56}
